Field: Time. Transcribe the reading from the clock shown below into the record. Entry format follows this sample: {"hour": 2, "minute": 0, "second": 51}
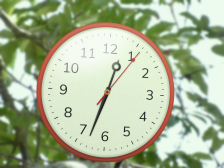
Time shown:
{"hour": 12, "minute": 33, "second": 6}
